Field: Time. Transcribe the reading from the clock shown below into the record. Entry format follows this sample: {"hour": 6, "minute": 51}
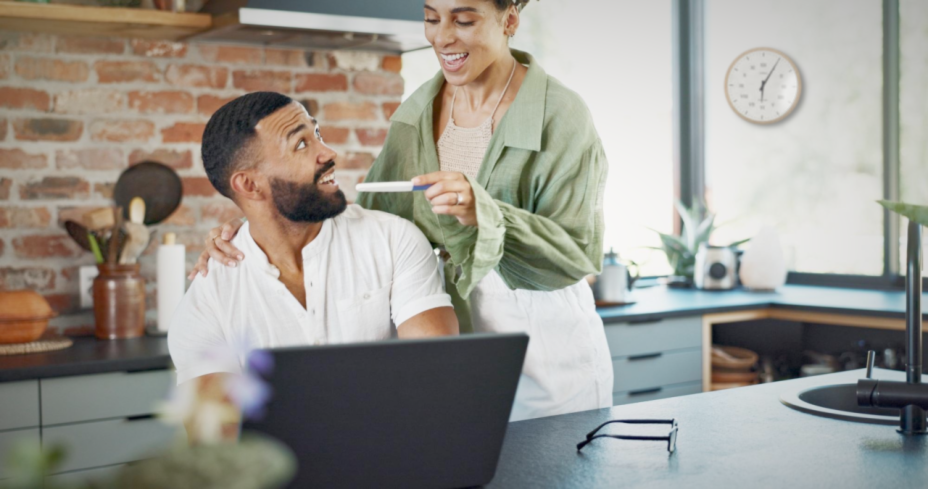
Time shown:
{"hour": 6, "minute": 5}
